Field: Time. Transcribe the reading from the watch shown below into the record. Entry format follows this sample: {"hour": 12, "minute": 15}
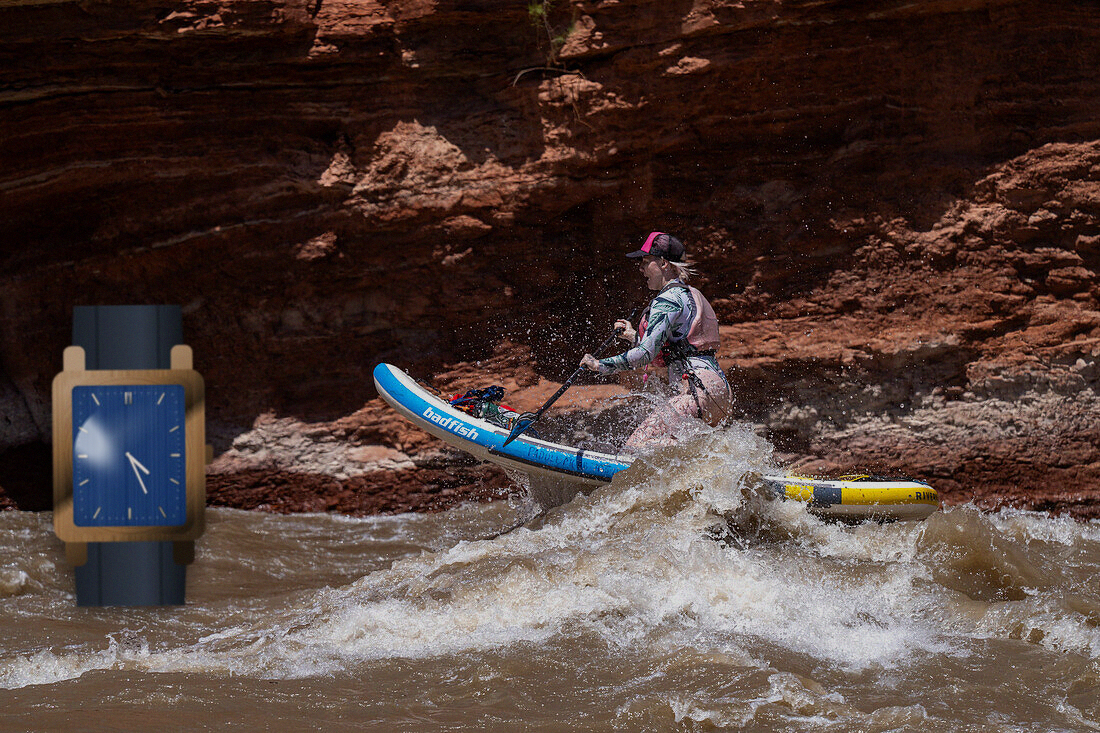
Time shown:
{"hour": 4, "minute": 26}
